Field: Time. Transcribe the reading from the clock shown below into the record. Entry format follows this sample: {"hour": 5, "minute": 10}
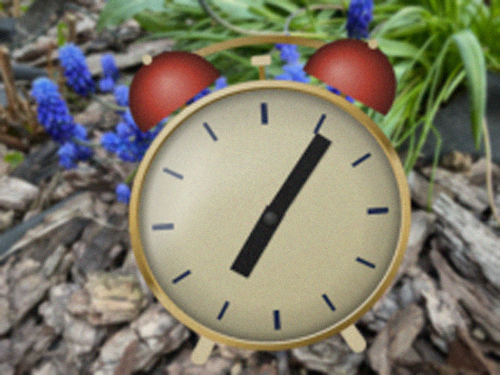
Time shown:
{"hour": 7, "minute": 6}
